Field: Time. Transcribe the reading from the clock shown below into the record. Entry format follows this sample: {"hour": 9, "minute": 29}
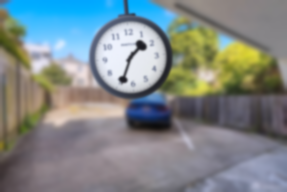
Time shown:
{"hour": 1, "minute": 34}
